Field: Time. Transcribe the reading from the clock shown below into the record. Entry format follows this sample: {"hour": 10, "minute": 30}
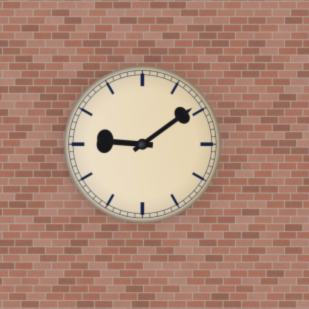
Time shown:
{"hour": 9, "minute": 9}
